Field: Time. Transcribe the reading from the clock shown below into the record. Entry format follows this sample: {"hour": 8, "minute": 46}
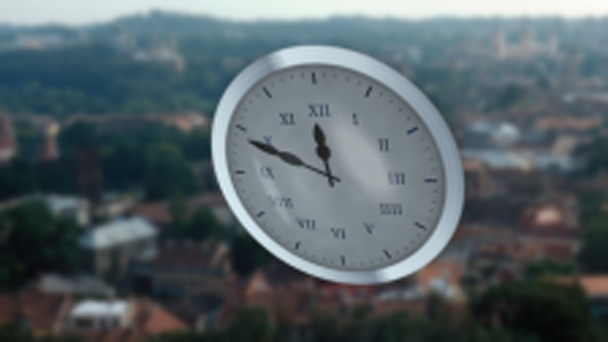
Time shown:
{"hour": 11, "minute": 49}
